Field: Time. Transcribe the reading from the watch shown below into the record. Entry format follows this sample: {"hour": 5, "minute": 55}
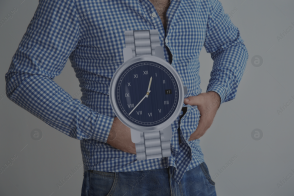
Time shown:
{"hour": 12, "minute": 38}
